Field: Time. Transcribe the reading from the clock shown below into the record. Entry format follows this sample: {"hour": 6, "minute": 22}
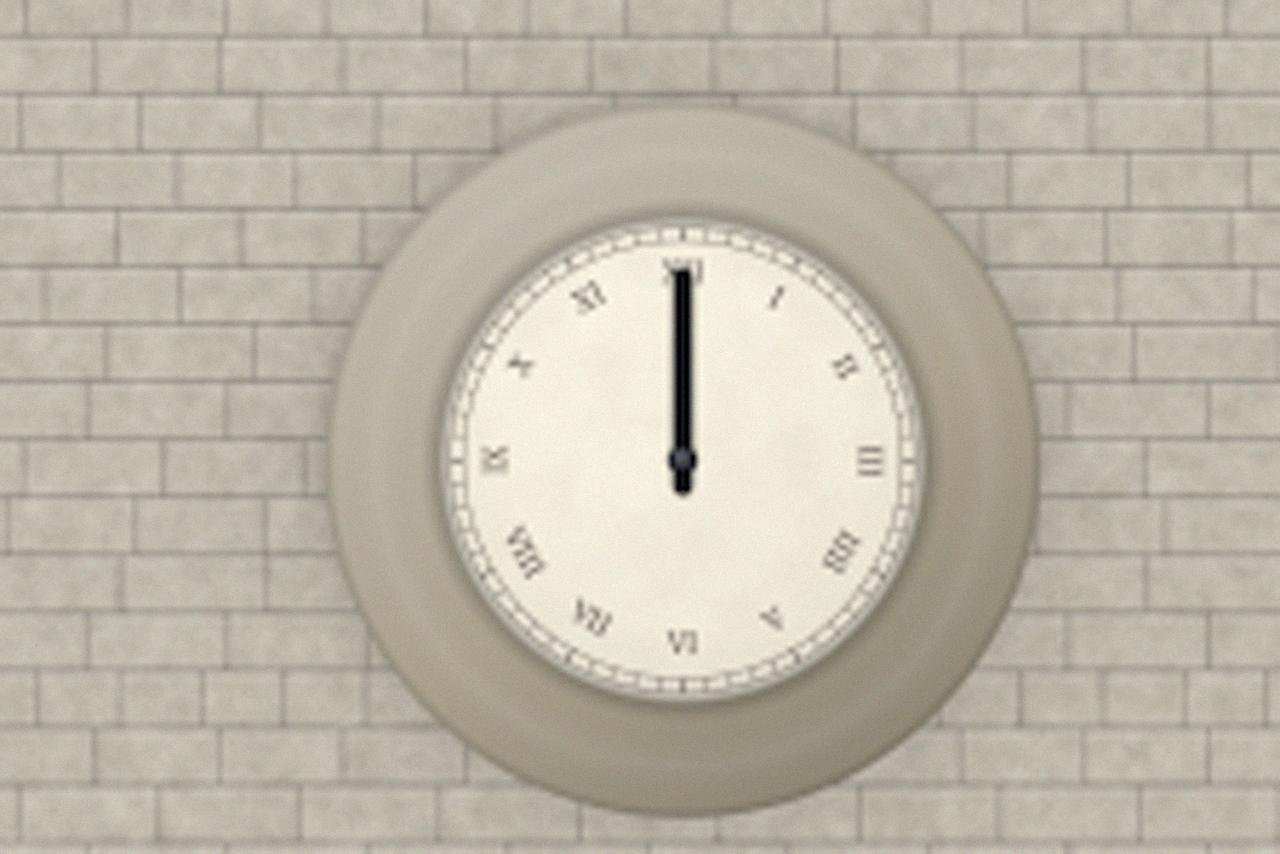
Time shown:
{"hour": 12, "minute": 0}
